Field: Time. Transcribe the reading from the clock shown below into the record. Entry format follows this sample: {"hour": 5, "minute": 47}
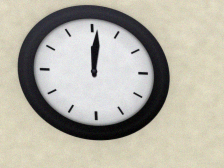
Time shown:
{"hour": 12, "minute": 1}
